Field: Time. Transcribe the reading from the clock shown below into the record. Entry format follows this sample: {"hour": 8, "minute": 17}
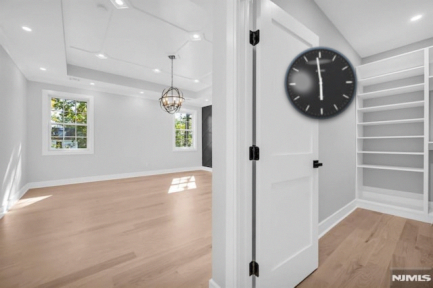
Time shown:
{"hour": 5, "minute": 59}
